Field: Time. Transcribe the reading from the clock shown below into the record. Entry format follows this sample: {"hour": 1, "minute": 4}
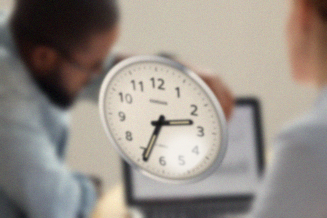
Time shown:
{"hour": 2, "minute": 34}
